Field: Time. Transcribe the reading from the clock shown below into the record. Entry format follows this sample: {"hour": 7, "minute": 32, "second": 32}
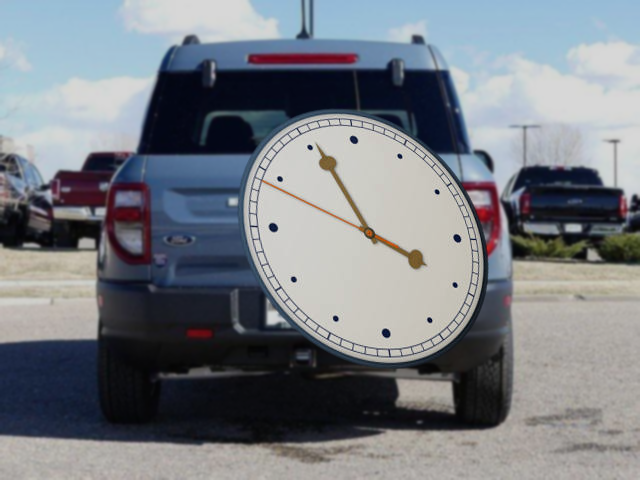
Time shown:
{"hour": 3, "minute": 55, "second": 49}
